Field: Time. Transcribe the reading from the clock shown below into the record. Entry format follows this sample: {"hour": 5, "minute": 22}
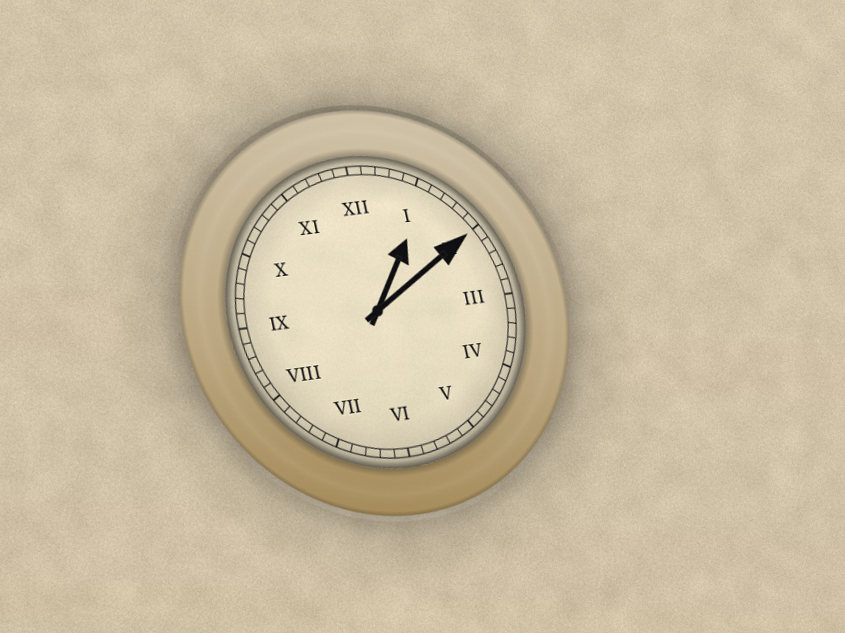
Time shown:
{"hour": 1, "minute": 10}
